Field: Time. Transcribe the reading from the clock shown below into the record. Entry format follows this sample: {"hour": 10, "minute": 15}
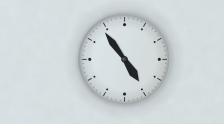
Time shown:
{"hour": 4, "minute": 54}
